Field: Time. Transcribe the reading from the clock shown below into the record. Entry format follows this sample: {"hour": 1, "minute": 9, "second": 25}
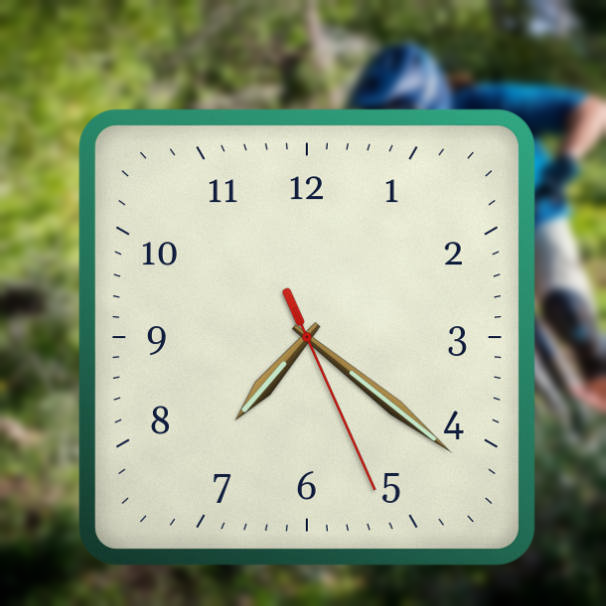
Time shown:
{"hour": 7, "minute": 21, "second": 26}
